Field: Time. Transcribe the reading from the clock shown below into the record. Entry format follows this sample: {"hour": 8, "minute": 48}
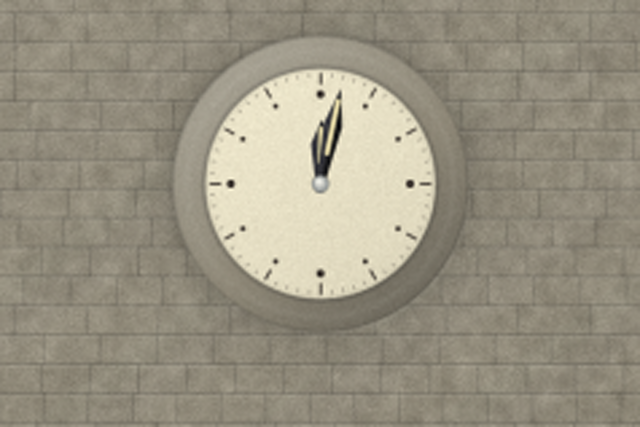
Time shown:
{"hour": 12, "minute": 2}
